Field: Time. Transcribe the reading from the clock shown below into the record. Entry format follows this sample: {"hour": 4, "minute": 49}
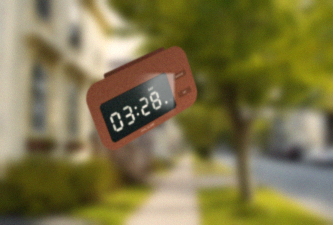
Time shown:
{"hour": 3, "minute": 28}
